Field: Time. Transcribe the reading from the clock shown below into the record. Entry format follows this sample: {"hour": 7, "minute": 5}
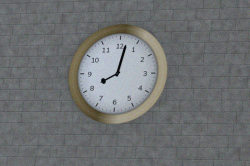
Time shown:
{"hour": 8, "minute": 2}
